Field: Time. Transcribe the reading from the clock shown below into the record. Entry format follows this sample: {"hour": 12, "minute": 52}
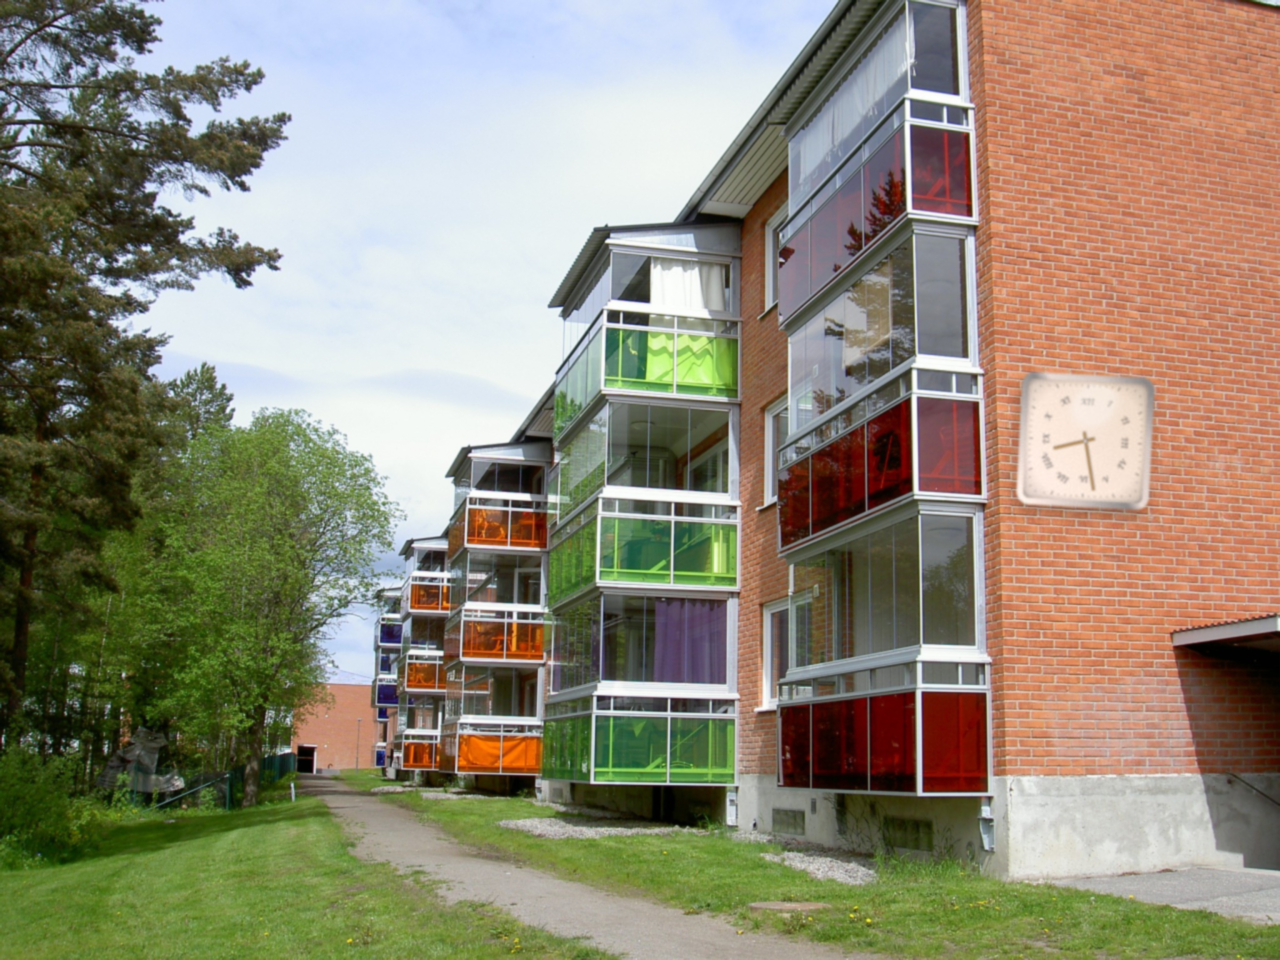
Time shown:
{"hour": 8, "minute": 28}
